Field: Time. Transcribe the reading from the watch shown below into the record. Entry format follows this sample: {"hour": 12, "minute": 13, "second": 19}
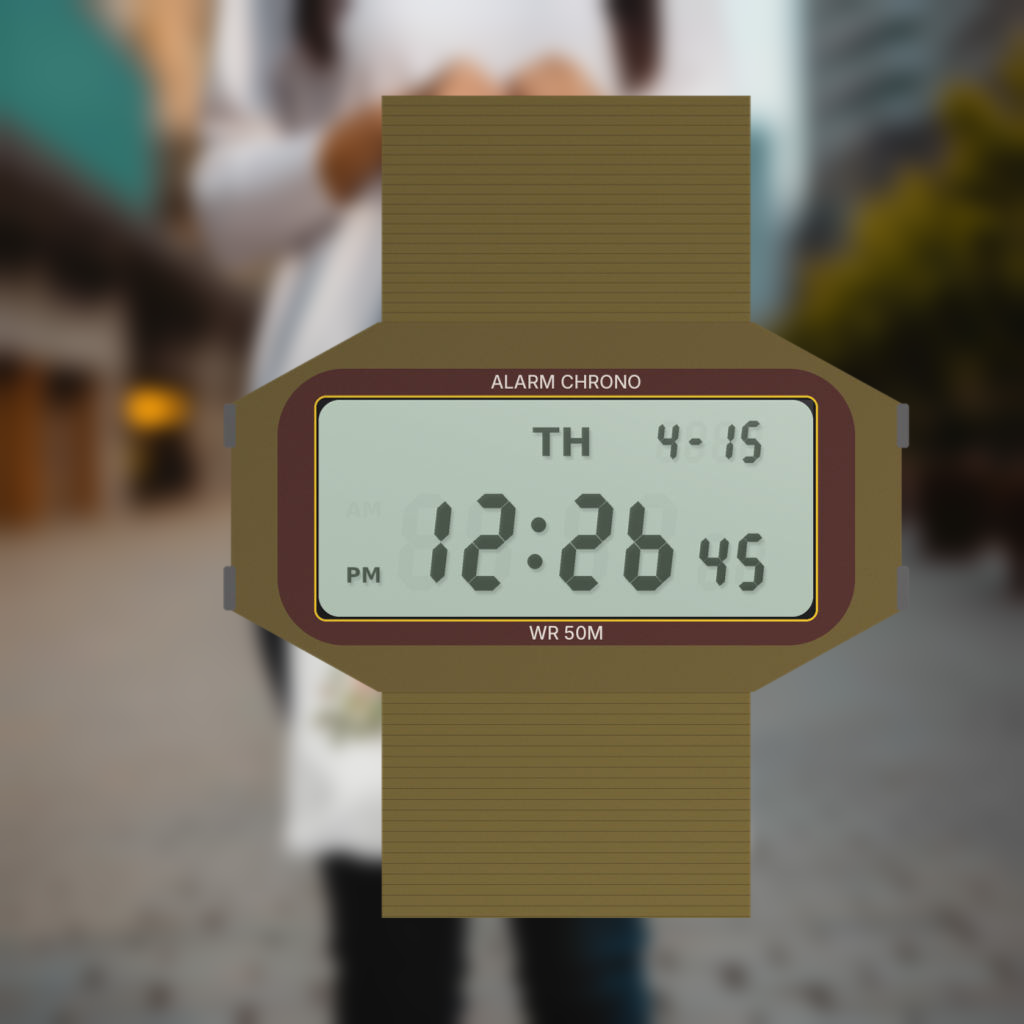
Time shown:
{"hour": 12, "minute": 26, "second": 45}
